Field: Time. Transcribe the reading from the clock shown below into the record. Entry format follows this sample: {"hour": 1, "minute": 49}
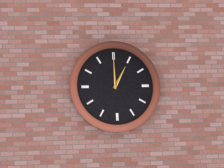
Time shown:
{"hour": 1, "minute": 0}
